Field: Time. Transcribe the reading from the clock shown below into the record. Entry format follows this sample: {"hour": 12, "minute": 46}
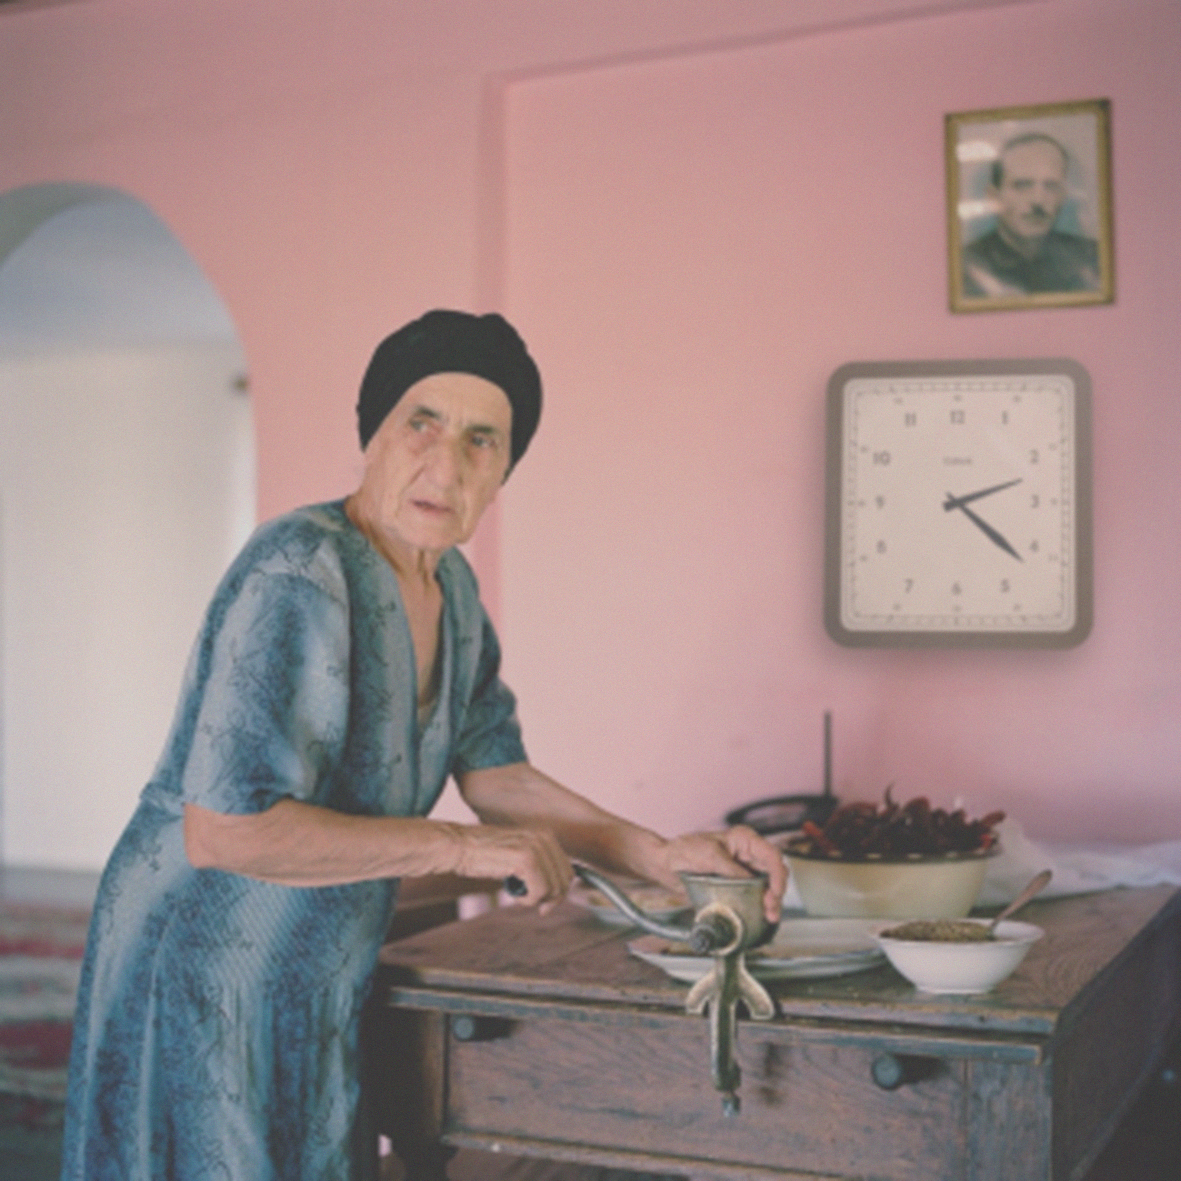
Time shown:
{"hour": 2, "minute": 22}
